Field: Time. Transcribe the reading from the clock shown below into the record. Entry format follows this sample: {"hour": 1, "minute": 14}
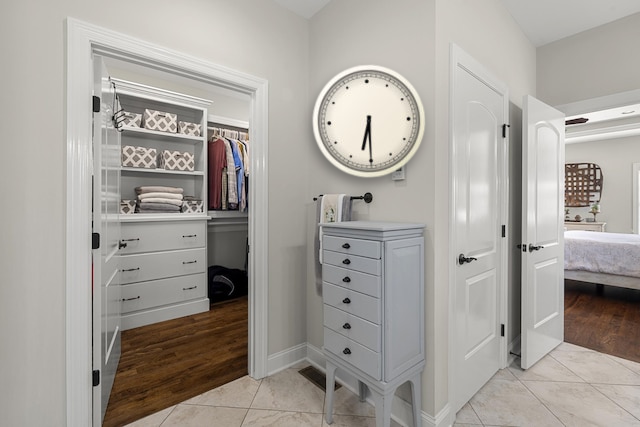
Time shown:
{"hour": 6, "minute": 30}
